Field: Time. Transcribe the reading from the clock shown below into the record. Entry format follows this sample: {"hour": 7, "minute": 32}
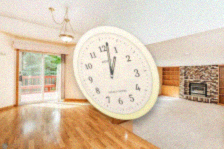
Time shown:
{"hour": 1, "minute": 2}
